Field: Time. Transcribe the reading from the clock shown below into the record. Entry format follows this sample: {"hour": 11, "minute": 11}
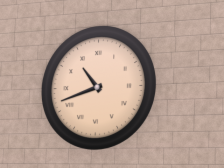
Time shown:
{"hour": 10, "minute": 42}
